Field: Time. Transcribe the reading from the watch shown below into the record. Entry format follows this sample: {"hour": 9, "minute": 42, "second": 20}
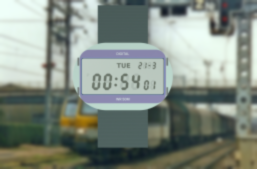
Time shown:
{"hour": 0, "minute": 54, "second": 1}
